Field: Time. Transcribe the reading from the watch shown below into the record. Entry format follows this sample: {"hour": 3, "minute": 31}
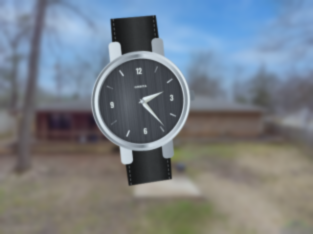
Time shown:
{"hour": 2, "minute": 24}
